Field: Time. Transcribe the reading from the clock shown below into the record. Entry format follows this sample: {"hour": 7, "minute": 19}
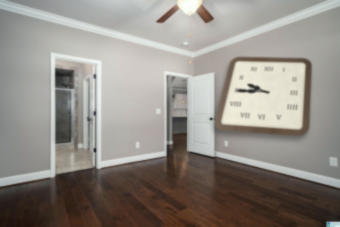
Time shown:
{"hour": 9, "minute": 45}
